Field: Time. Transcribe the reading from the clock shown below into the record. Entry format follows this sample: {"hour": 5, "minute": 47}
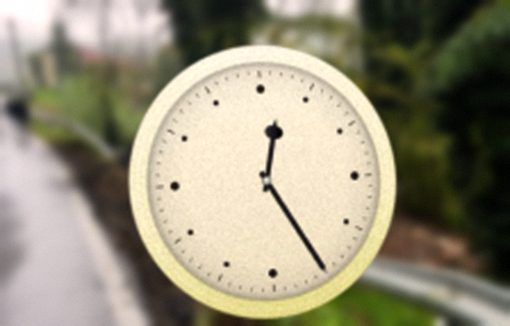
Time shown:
{"hour": 12, "minute": 25}
